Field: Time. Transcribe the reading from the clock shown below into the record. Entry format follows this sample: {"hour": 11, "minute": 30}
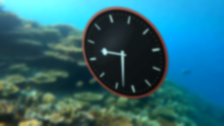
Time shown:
{"hour": 9, "minute": 33}
